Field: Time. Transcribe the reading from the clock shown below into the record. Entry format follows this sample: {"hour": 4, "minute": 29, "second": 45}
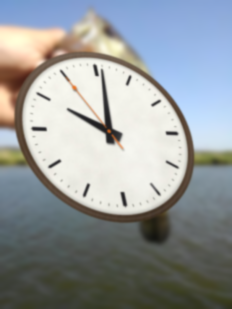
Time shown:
{"hour": 10, "minute": 0, "second": 55}
